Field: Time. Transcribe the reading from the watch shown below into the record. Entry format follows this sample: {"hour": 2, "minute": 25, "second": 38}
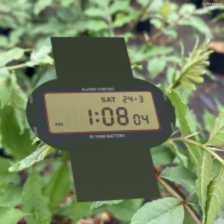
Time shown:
{"hour": 1, "minute": 8, "second": 4}
